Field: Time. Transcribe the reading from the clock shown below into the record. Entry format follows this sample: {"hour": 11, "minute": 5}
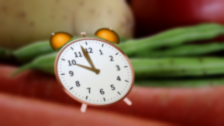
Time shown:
{"hour": 9, "minute": 58}
